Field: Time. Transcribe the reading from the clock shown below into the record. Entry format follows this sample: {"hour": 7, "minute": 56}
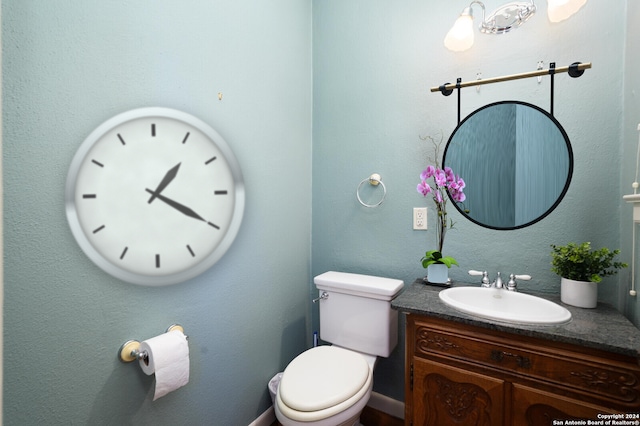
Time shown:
{"hour": 1, "minute": 20}
